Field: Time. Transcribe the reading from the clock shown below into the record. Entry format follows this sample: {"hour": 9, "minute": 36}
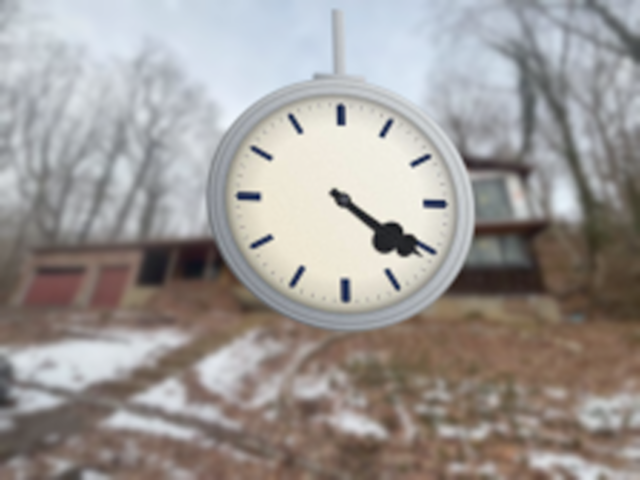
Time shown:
{"hour": 4, "minute": 21}
